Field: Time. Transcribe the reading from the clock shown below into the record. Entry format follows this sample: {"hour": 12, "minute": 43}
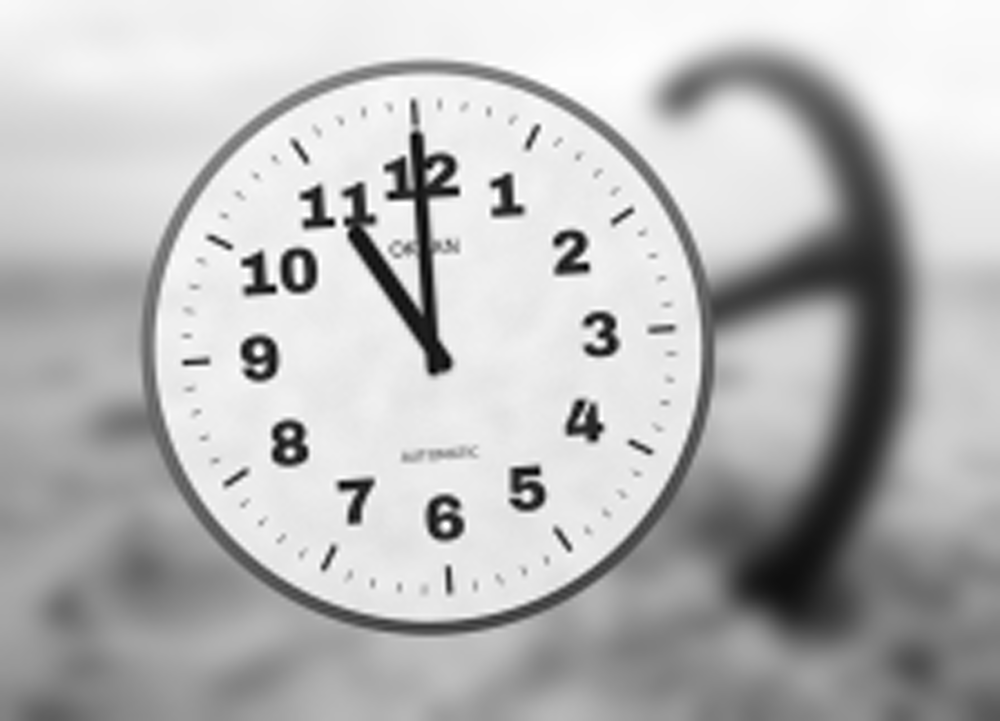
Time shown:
{"hour": 11, "minute": 0}
